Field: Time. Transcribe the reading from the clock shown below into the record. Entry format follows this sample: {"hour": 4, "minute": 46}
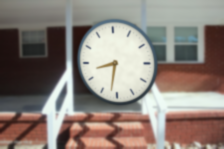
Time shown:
{"hour": 8, "minute": 32}
